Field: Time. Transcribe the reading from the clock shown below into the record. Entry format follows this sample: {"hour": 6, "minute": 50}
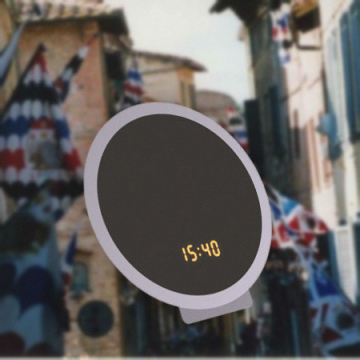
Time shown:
{"hour": 15, "minute": 40}
